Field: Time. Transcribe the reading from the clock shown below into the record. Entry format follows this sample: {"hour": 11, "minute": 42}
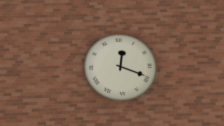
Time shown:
{"hour": 12, "minute": 19}
